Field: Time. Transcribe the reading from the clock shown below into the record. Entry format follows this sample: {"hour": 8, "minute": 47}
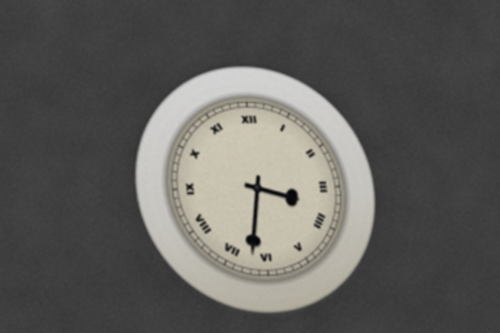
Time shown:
{"hour": 3, "minute": 32}
